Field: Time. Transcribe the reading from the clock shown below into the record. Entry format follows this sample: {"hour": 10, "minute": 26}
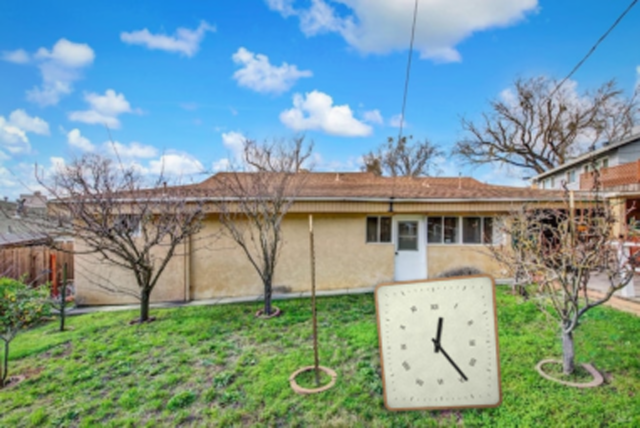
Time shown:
{"hour": 12, "minute": 24}
